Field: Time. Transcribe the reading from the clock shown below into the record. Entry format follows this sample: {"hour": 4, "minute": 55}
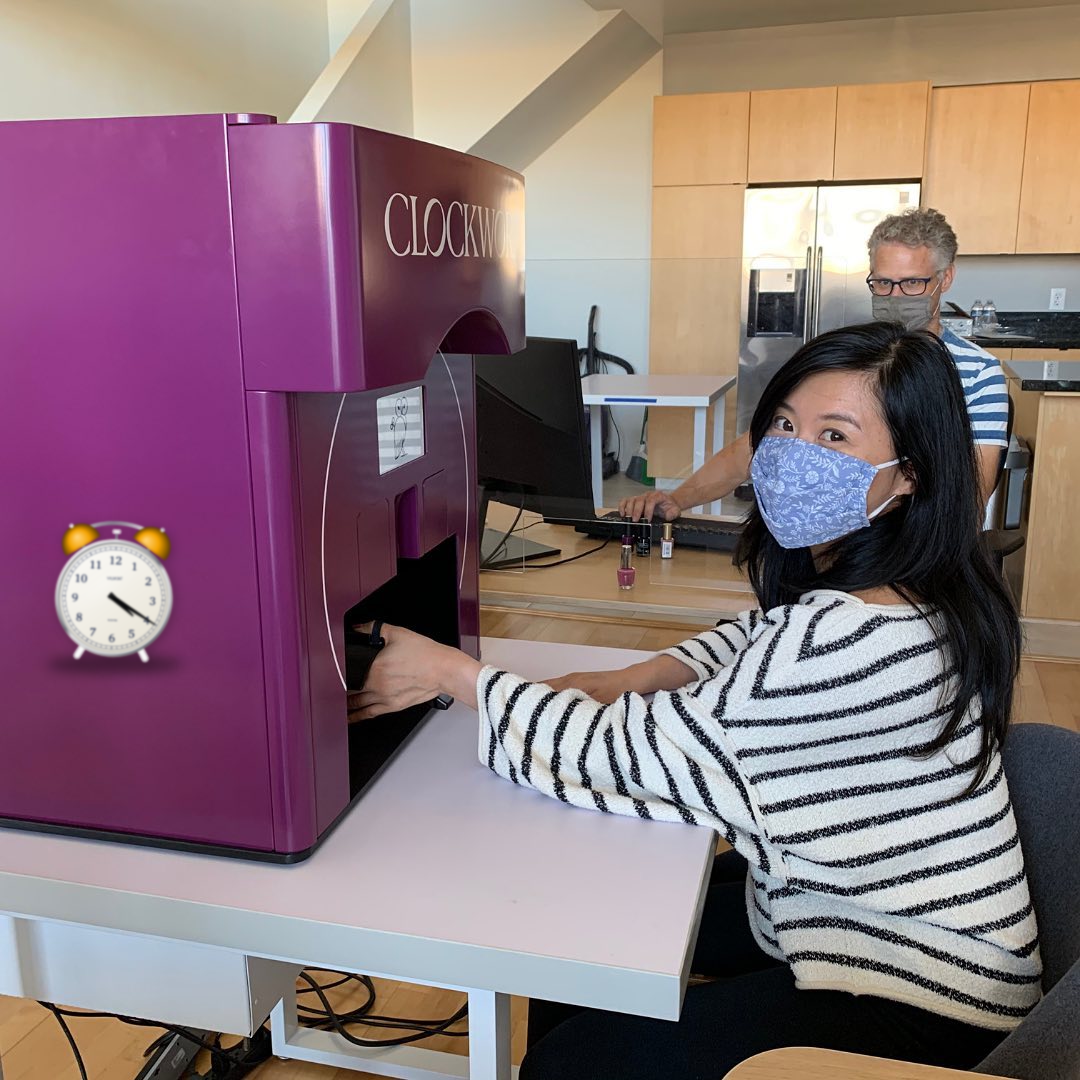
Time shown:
{"hour": 4, "minute": 20}
